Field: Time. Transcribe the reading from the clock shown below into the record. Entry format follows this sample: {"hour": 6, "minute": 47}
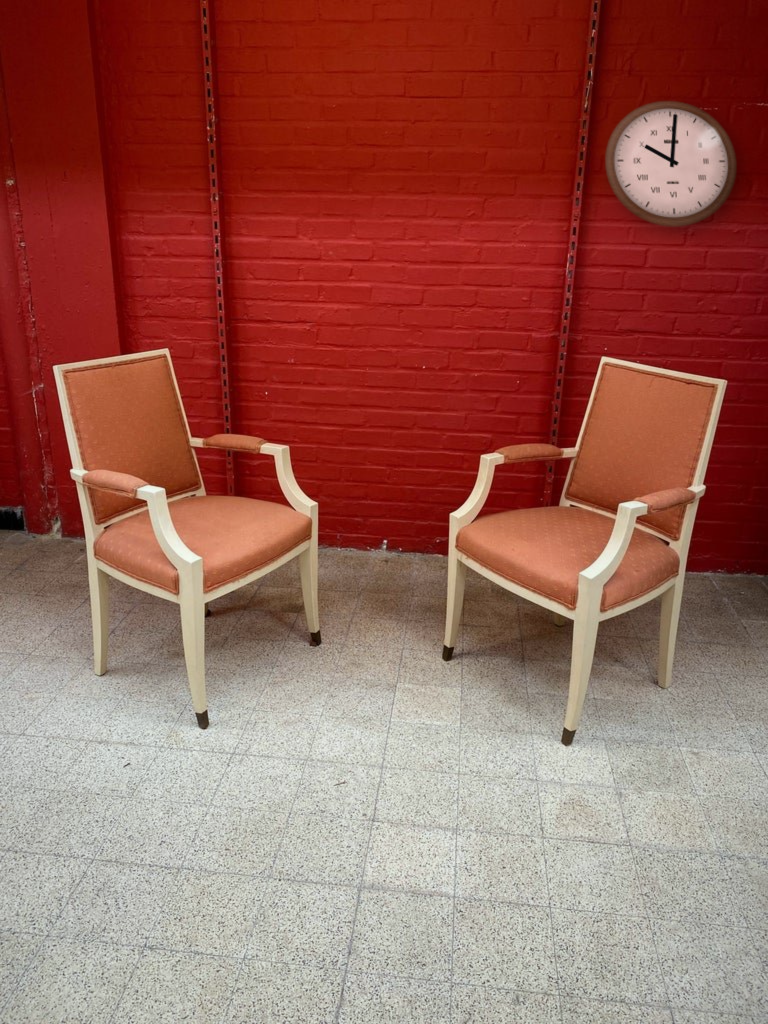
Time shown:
{"hour": 10, "minute": 1}
